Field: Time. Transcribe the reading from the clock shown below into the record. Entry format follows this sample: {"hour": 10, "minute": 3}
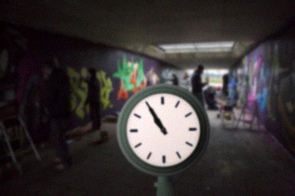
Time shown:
{"hour": 10, "minute": 55}
